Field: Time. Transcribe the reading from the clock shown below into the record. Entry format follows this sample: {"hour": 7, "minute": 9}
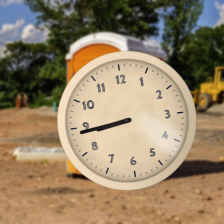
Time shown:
{"hour": 8, "minute": 44}
